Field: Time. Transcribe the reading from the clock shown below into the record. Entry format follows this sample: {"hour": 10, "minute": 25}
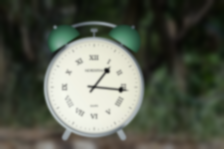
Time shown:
{"hour": 1, "minute": 16}
